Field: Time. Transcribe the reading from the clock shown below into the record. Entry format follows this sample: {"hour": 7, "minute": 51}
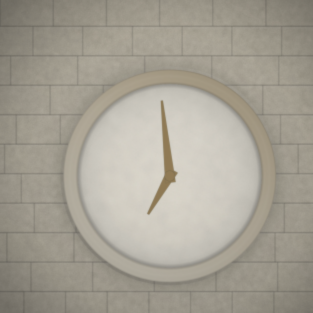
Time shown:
{"hour": 6, "minute": 59}
